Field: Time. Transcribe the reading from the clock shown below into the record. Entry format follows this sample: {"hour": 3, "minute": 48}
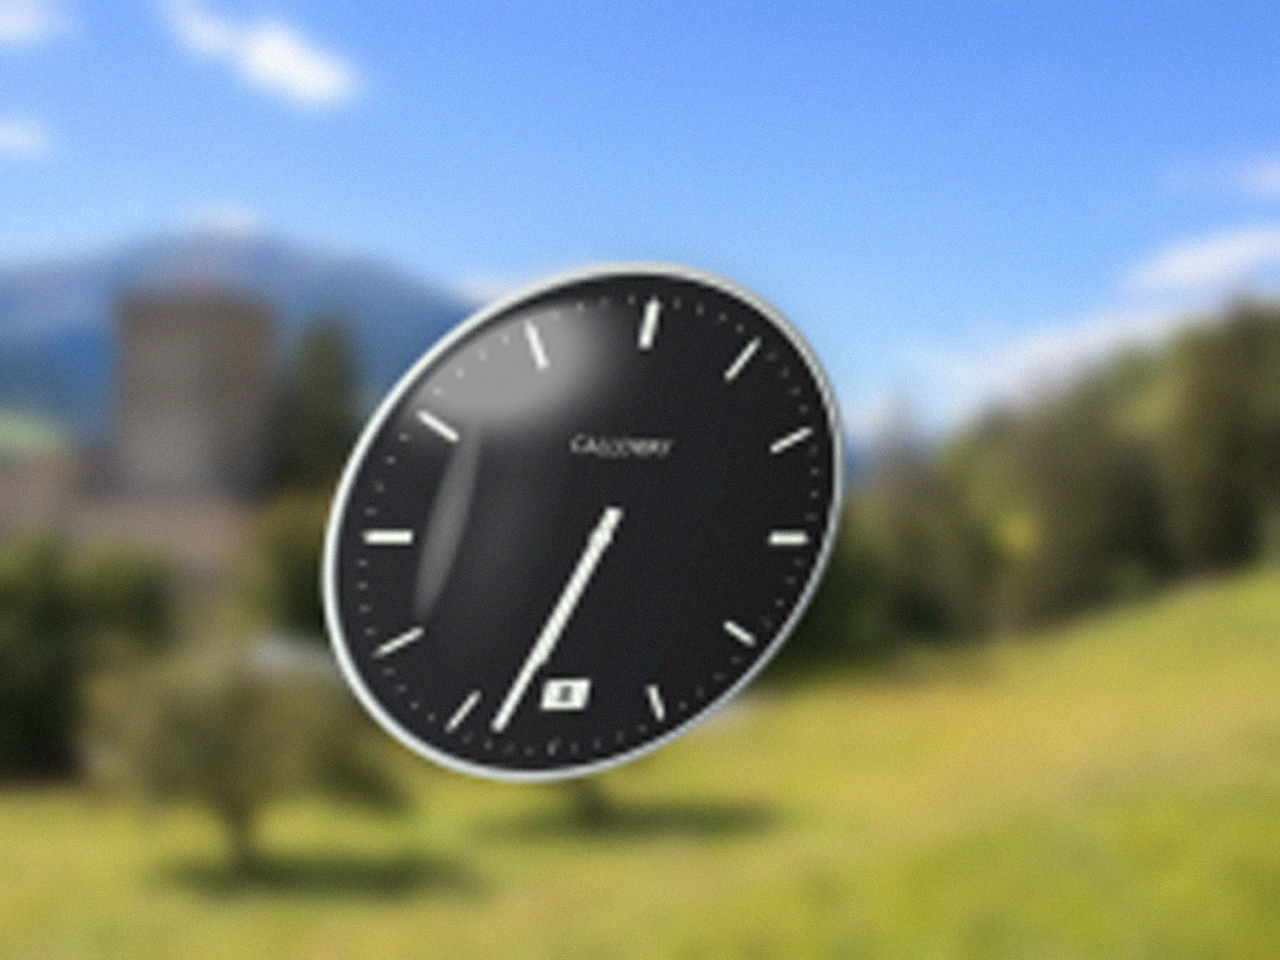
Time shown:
{"hour": 6, "minute": 33}
